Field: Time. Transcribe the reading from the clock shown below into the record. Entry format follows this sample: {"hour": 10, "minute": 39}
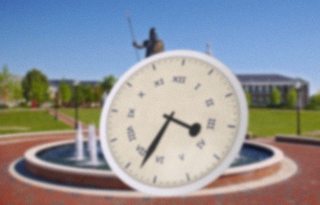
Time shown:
{"hour": 3, "minute": 33}
